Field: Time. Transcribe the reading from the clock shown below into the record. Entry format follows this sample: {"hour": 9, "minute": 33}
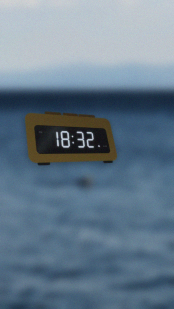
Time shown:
{"hour": 18, "minute": 32}
